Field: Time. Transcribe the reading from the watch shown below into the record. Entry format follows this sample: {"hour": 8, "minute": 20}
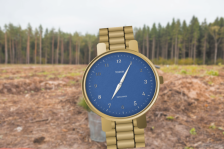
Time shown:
{"hour": 7, "minute": 5}
